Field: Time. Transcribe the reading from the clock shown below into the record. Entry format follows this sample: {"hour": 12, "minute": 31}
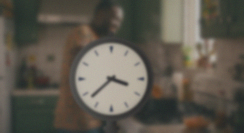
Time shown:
{"hour": 3, "minute": 38}
